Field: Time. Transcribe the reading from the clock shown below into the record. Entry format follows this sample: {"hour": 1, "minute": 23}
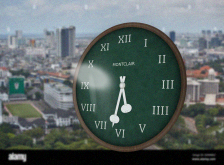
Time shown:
{"hour": 5, "minute": 32}
